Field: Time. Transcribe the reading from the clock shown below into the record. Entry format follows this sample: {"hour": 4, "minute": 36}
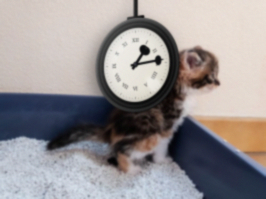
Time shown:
{"hour": 1, "minute": 14}
